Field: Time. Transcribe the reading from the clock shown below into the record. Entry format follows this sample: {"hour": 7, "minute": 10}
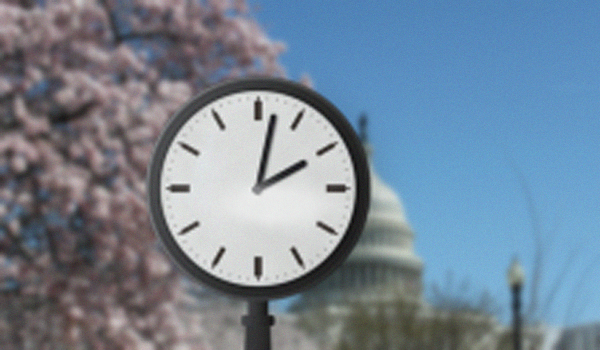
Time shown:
{"hour": 2, "minute": 2}
